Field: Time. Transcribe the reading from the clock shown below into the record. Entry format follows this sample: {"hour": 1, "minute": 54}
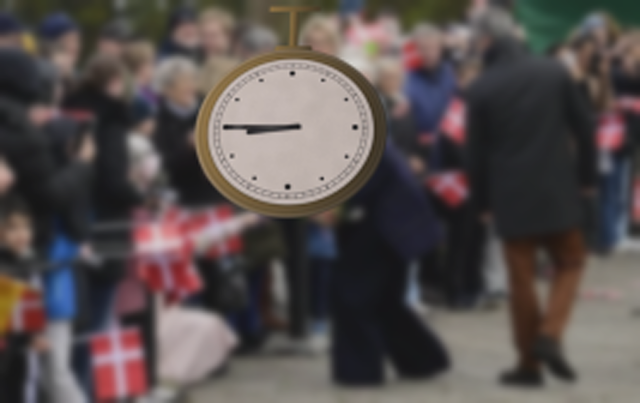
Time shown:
{"hour": 8, "minute": 45}
